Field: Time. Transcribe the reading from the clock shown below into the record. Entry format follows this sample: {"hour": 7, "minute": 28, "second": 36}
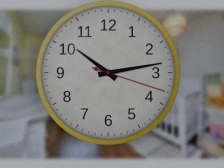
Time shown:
{"hour": 10, "minute": 13, "second": 18}
